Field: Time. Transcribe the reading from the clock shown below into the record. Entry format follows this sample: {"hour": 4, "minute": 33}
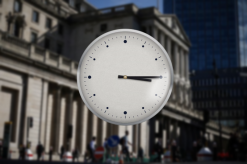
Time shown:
{"hour": 3, "minute": 15}
